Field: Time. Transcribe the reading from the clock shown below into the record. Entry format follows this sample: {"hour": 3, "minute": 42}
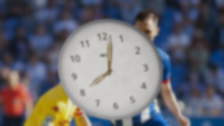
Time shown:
{"hour": 8, "minute": 2}
